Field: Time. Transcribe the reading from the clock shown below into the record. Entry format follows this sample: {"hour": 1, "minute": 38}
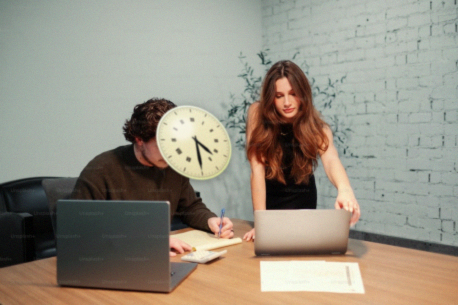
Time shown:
{"hour": 4, "minute": 30}
